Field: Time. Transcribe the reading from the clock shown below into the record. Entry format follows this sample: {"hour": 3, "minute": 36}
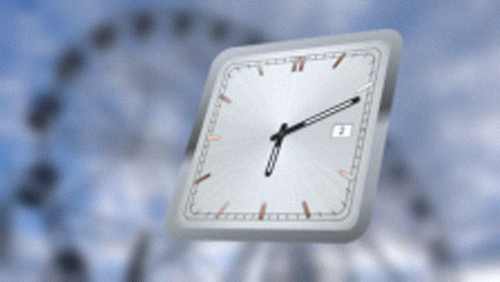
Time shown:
{"hour": 6, "minute": 11}
